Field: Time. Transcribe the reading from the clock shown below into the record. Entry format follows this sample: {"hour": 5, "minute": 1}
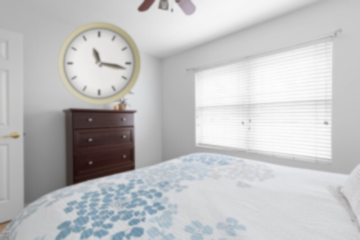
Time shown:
{"hour": 11, "minute": 17}
